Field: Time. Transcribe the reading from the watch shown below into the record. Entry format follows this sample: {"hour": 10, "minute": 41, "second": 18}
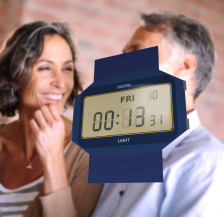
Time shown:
{"hour": 0, "minute": 13, "second": 31}
